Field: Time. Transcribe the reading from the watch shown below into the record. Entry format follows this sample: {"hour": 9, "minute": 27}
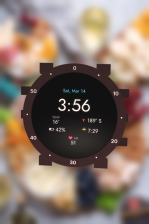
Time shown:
{"hour": 3, "minute": 56}
